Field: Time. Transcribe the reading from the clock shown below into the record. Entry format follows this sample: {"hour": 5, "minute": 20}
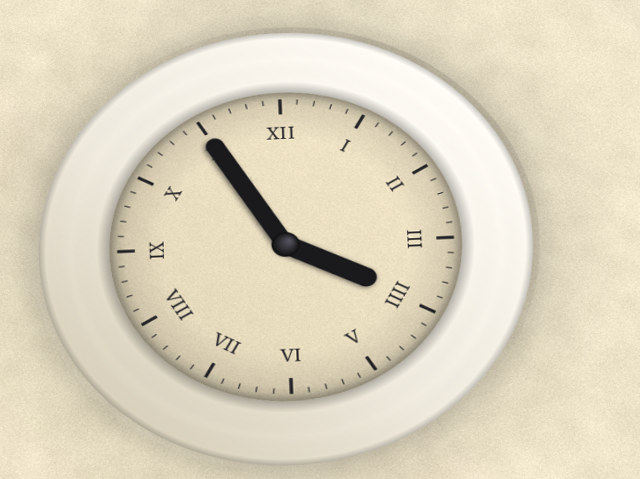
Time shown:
{"hour": 3, "minute": 55}
